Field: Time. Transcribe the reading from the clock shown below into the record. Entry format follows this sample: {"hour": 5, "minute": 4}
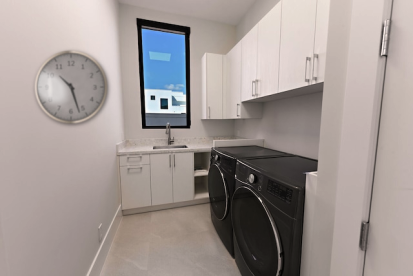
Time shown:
{"hour": 10, "minute": 27}
